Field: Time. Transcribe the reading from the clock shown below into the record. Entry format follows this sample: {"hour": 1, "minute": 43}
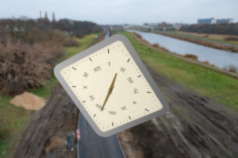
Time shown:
{"hour": 1, "minute": 39}
